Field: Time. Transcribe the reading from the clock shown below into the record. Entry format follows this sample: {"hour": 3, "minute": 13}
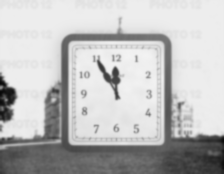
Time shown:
{"hour": 11, "minute": 55}
